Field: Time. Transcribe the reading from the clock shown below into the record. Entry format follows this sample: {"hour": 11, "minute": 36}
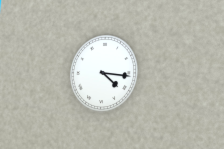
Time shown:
{"hour": 4, "minute": 16}
